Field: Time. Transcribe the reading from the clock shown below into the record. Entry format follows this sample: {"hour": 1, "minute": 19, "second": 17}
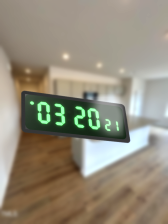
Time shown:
{"hour": 3, "minute": 20, "second": 21}
